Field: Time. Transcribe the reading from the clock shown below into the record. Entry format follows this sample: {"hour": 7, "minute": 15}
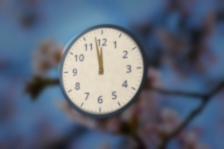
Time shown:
{"hour": 11, "minute": 58}
